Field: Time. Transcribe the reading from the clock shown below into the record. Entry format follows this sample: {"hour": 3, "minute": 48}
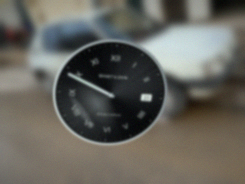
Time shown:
{"hour": 9, "minute": 49}
